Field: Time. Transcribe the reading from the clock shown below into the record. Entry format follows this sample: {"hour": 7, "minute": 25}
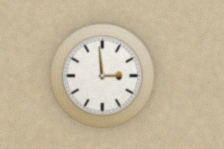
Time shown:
{"hour": 2, "minute": 59}
